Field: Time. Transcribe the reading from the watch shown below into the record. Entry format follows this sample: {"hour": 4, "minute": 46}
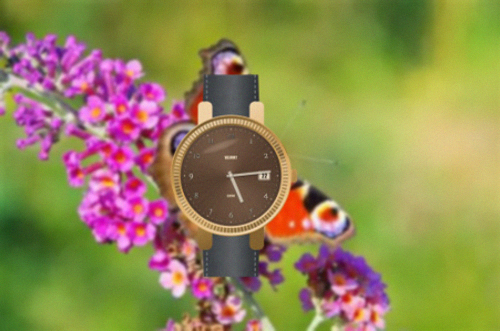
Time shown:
{"hour": 5, "minute": 14}
